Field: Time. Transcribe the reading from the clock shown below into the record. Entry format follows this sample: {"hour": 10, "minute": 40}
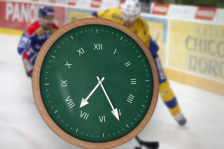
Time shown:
{"hour": 7, "minute": 26}
